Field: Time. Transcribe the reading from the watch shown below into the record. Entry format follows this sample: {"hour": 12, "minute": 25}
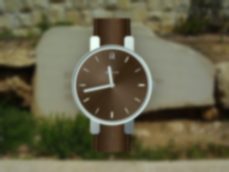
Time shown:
{"hour": 11, "minute": 43}
